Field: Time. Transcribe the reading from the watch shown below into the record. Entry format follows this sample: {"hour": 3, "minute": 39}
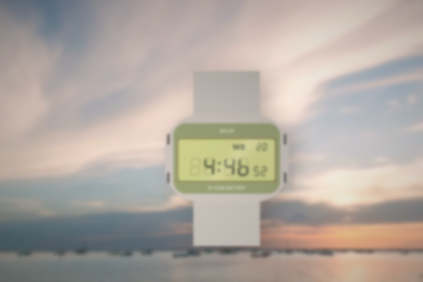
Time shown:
{"hour": 4, "minute": 46}
